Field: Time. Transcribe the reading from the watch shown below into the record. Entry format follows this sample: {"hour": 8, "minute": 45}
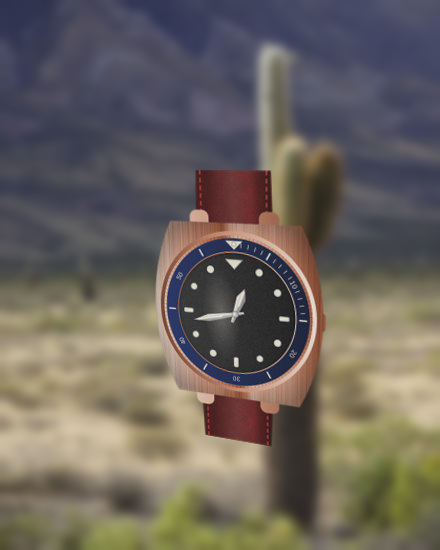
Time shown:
{"hour": 12, "minute": 43}
